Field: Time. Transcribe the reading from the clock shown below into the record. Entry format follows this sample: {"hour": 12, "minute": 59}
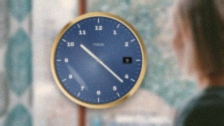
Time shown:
{"hour": 10, "minute": 22}
